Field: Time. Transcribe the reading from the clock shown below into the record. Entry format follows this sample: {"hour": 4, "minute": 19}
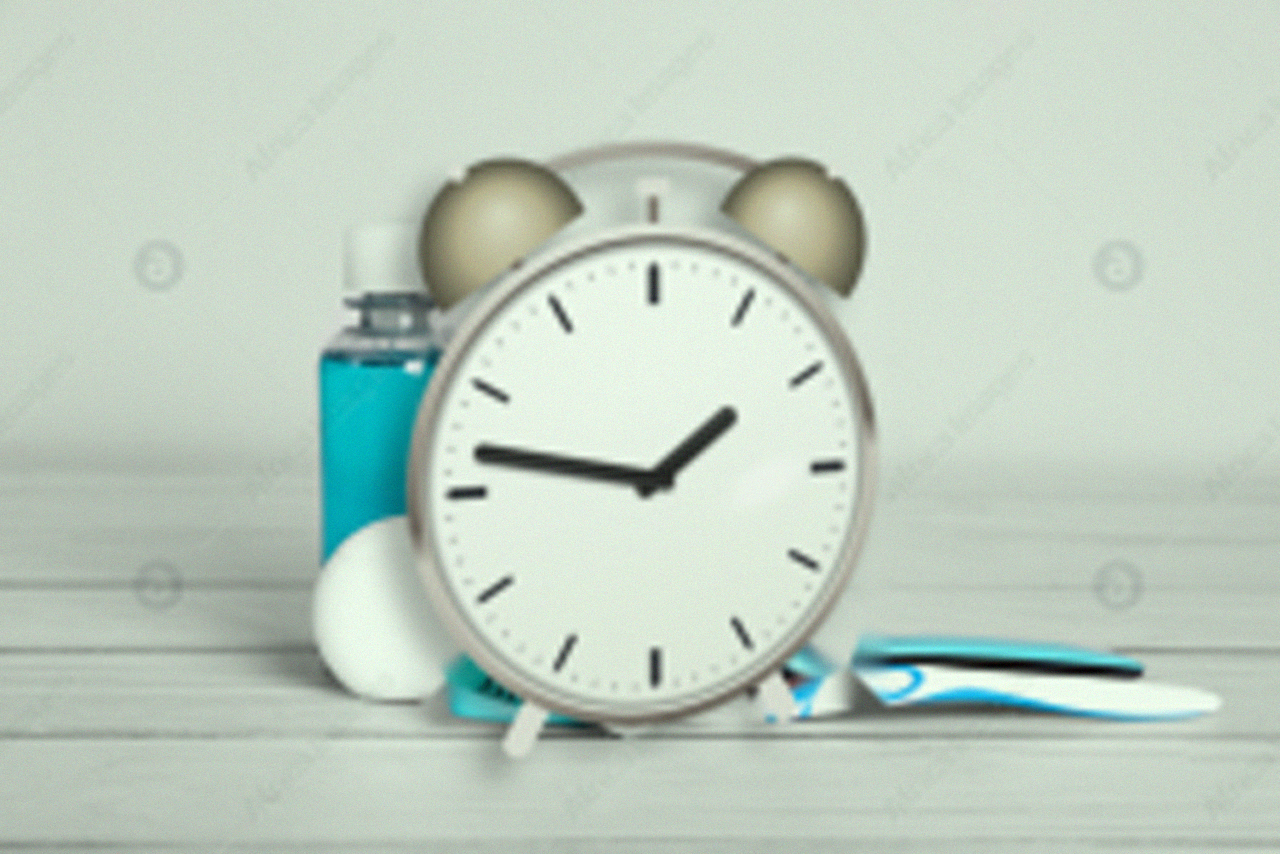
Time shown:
{"hour": 1, "minute": 47}
